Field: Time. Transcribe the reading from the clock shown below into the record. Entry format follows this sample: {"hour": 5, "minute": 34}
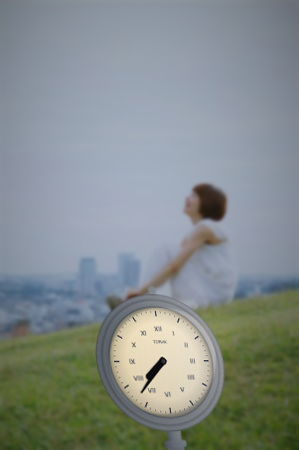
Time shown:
{"hour": 7, "minute": 37}
